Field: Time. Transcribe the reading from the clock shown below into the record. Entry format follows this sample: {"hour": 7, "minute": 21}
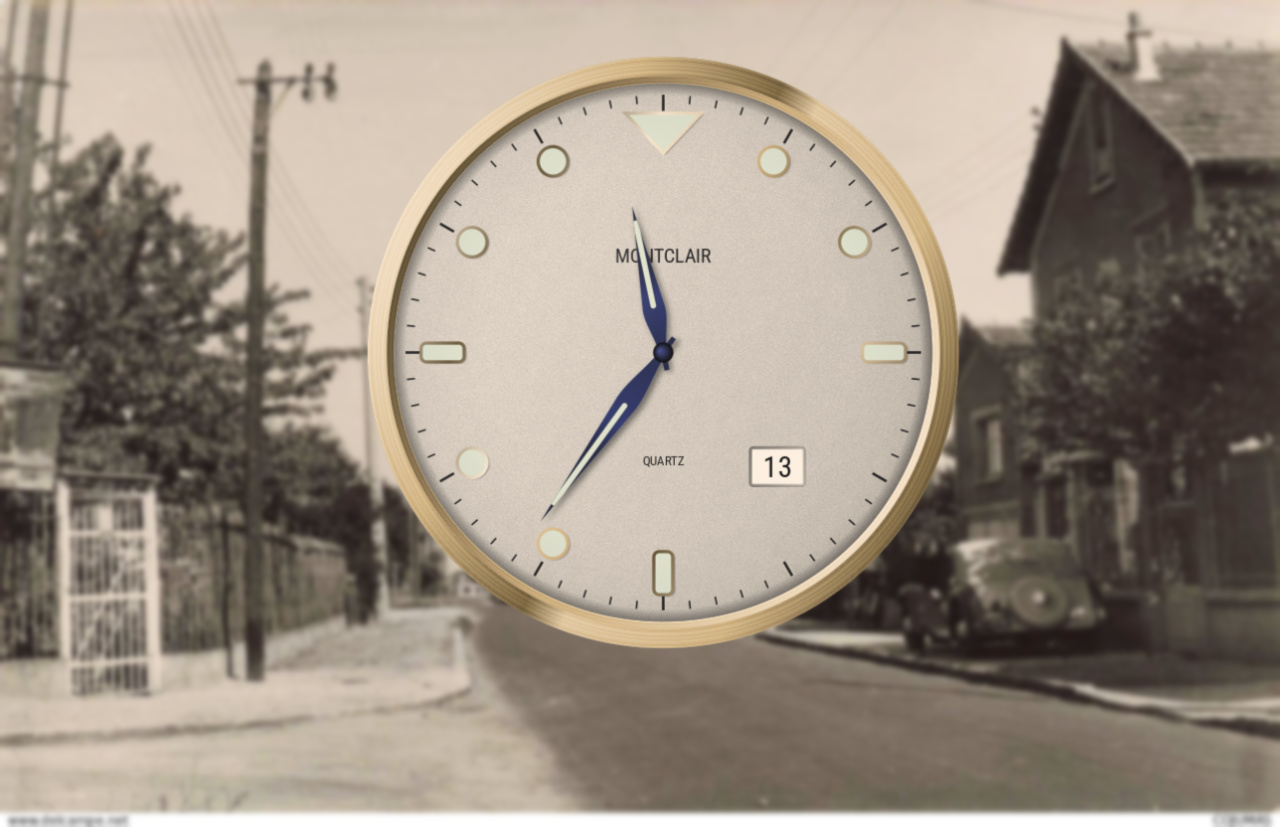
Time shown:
{"hour": 11, "minute": 36}
